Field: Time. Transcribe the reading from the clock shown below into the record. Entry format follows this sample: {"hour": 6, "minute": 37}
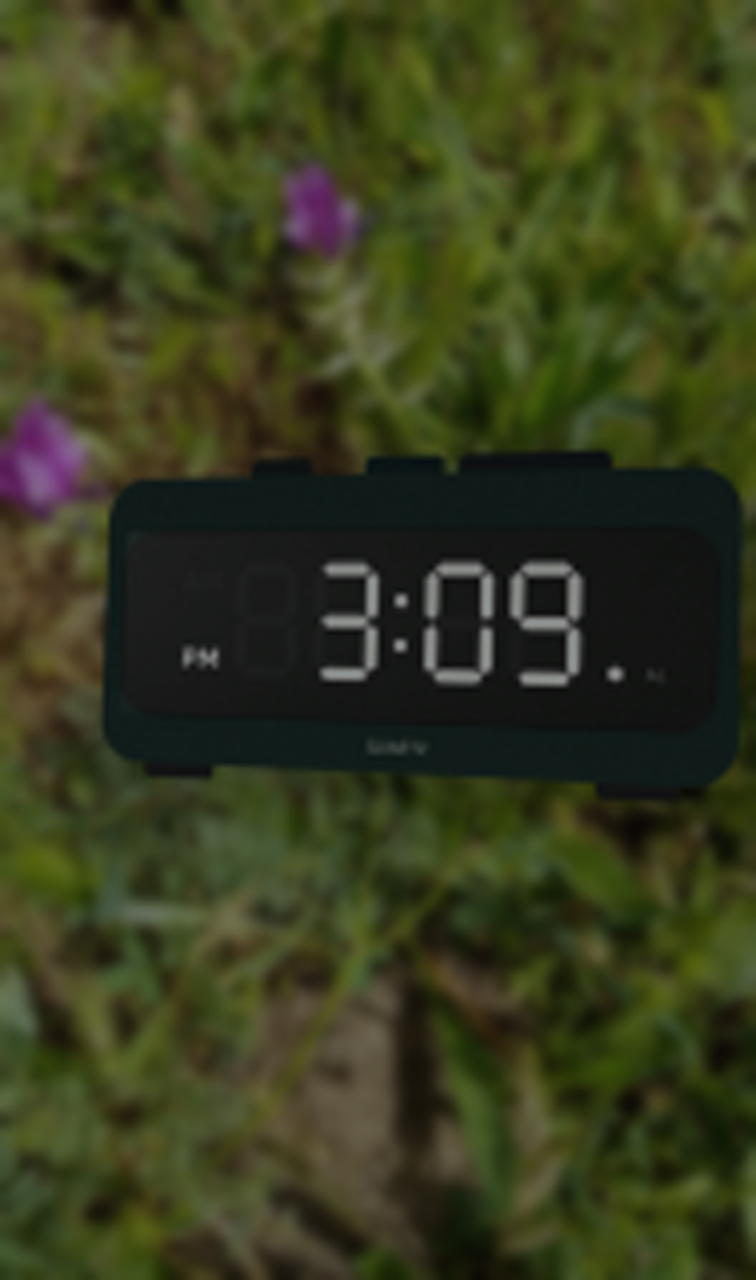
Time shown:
{"hour": 3, "minute": 9}
